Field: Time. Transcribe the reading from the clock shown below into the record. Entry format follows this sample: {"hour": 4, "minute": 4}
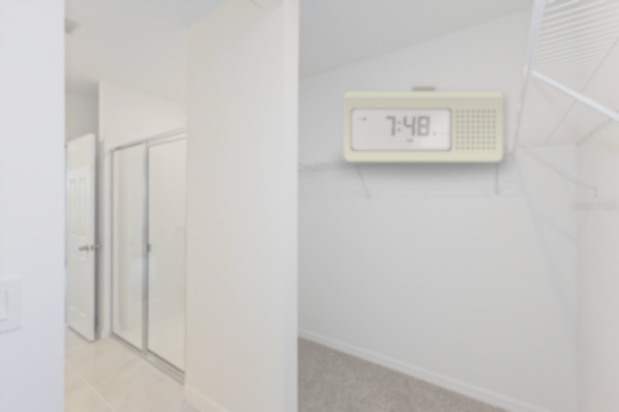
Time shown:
{"hour": 7, "minute": 48}
